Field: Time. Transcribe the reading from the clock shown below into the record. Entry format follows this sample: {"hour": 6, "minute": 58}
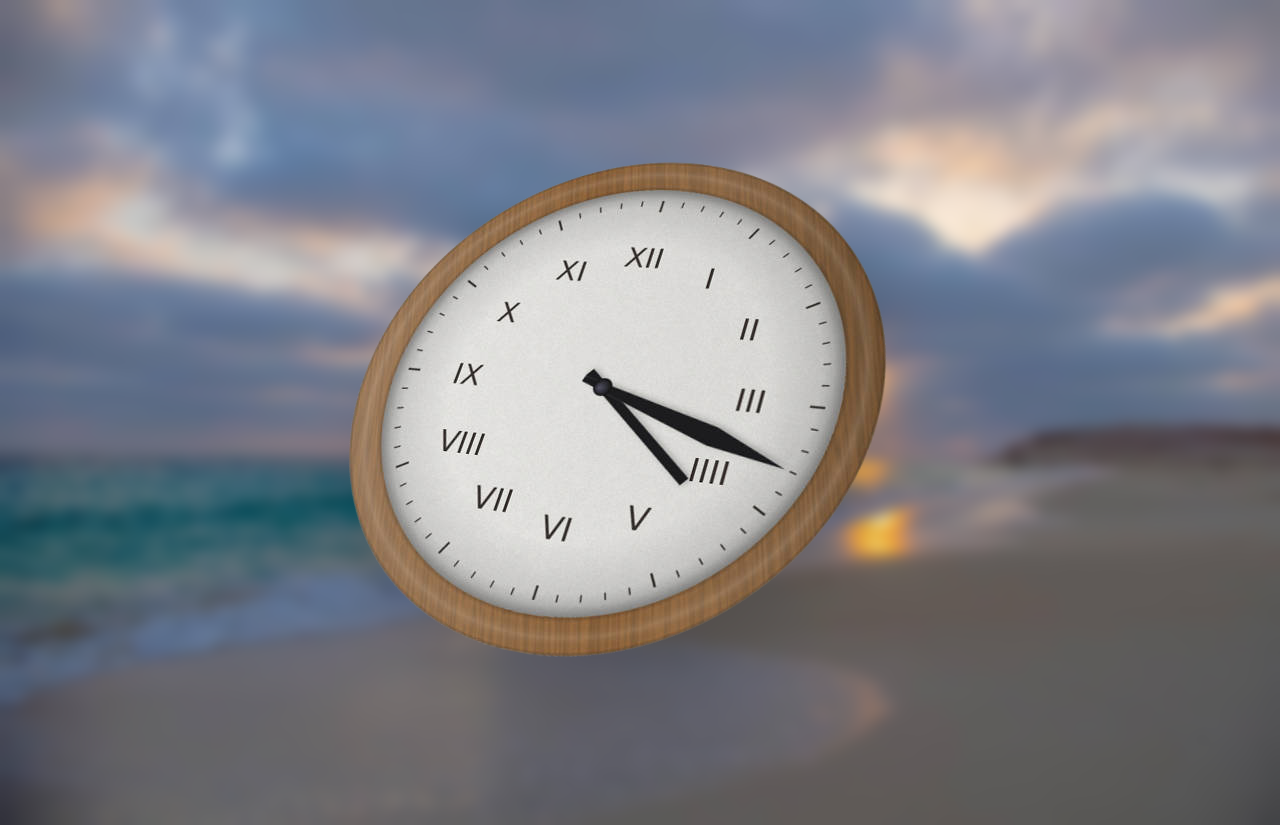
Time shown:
{"hour": 4, "minute": 18}
